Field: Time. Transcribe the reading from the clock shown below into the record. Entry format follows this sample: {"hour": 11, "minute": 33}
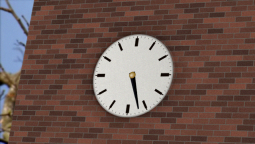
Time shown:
{"hour": 5, "minute": 27}
